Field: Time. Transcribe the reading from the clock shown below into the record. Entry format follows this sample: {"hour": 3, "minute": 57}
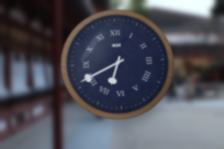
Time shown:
{"hour": 6, "minute": 41}
